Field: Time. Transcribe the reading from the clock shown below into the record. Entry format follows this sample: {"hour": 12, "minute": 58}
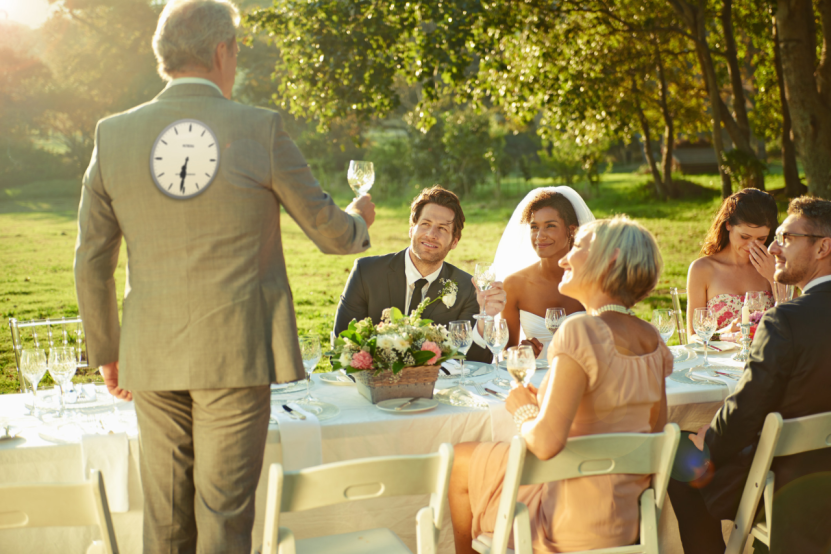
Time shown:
{"hour": 6, "minute": 31}
